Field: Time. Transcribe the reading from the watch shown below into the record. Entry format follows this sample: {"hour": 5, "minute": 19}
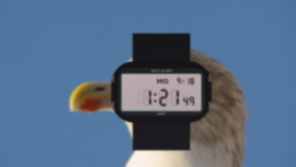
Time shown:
{"hour": 1, "minute": 21}
